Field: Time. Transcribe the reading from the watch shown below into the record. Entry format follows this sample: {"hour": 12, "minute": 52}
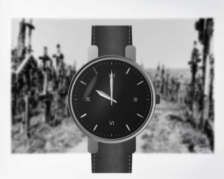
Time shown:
{"hour": 10, "minute": 0}
